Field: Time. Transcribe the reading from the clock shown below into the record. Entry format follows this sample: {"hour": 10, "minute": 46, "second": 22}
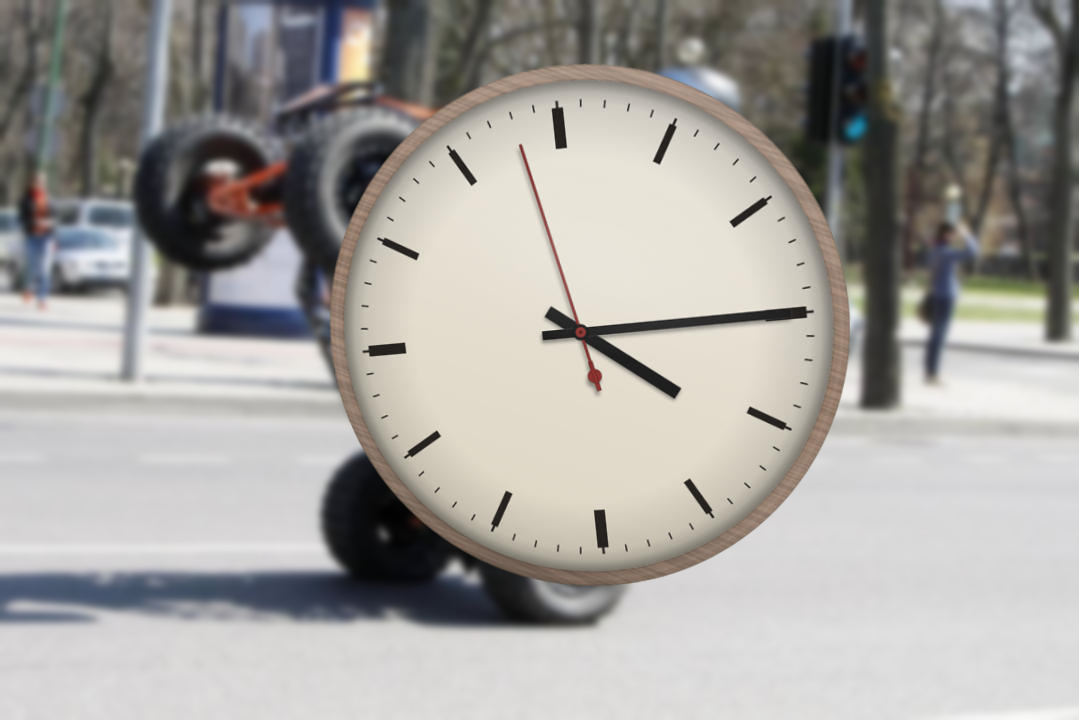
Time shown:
{"hour": 4, "minute": 14, "second": 58}
